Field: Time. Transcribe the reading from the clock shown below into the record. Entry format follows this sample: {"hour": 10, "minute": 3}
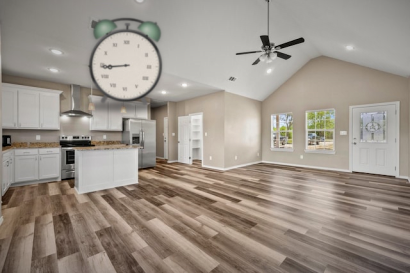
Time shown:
{"hour": 8, "minute": 44}
